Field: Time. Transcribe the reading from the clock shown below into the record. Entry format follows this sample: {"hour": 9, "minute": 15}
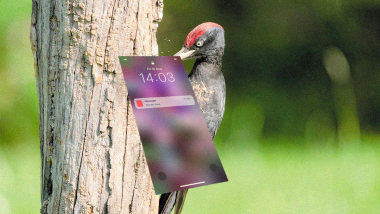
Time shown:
{"hour": 14, "minute": 3}
